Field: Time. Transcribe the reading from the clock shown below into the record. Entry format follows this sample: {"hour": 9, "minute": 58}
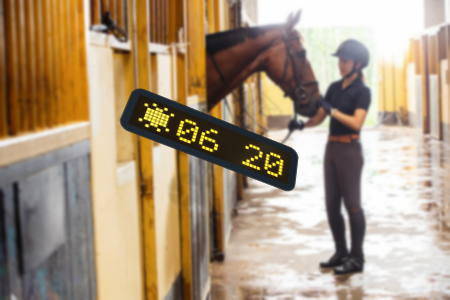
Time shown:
{"hour": 6, "minute": 20}
